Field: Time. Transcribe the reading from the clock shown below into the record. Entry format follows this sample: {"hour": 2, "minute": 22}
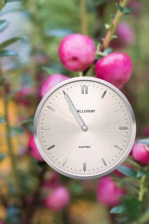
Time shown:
{"hour": 10, "minute": 55}
